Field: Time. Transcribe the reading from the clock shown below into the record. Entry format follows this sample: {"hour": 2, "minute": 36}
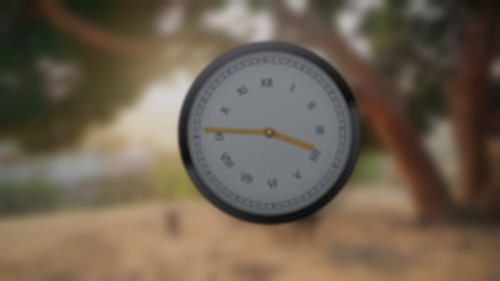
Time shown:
{"hour": 3, "minute": 46}
